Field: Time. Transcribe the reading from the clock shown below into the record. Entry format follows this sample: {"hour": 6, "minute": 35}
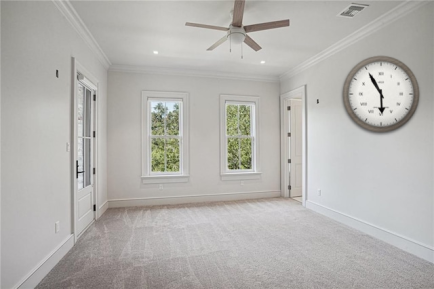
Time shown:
{"hour": 5, "minute": 55}
